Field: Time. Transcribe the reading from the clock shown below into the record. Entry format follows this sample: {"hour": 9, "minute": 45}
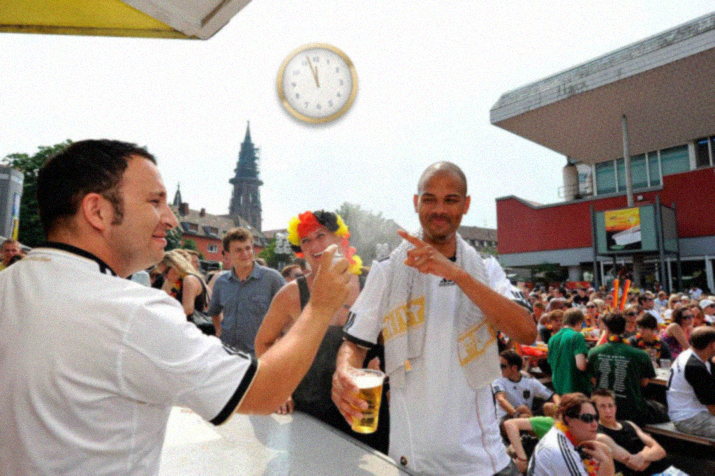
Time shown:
{"hour": 11, "minute": 57}
